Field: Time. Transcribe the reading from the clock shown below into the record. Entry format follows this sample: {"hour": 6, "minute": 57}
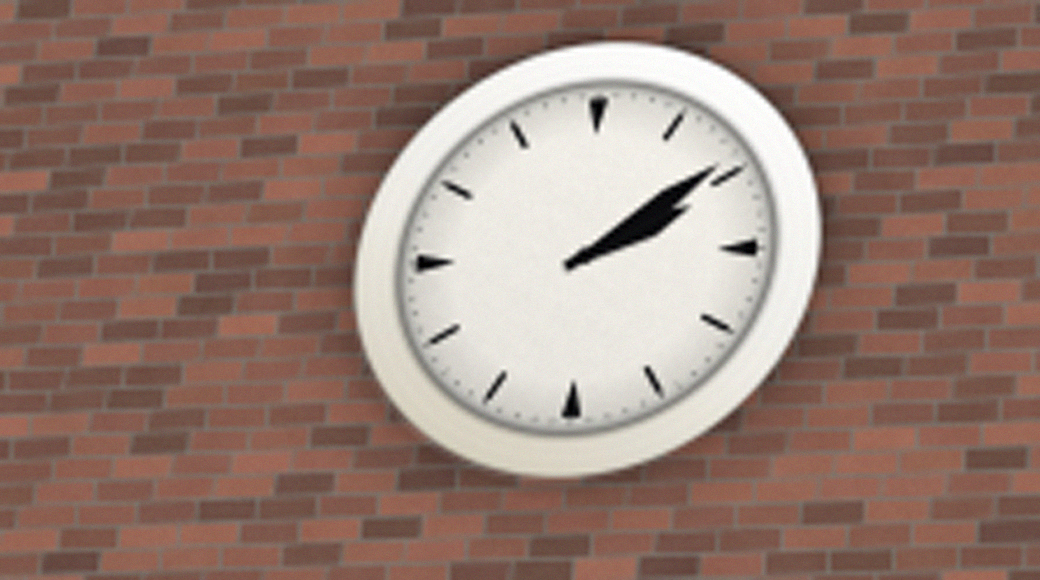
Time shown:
{"hour": 2, "minute": 9}
